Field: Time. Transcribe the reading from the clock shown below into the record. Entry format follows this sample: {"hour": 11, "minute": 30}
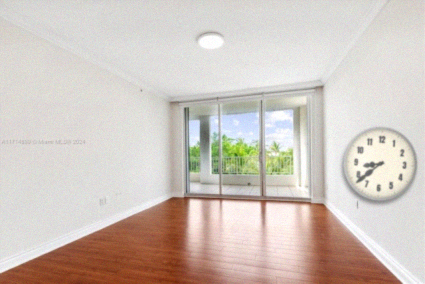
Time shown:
{"hour": 8, "minute": 38}
